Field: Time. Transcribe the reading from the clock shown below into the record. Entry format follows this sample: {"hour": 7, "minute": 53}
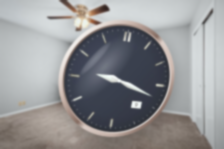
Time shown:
{"hour": 9, "minute": 18}
